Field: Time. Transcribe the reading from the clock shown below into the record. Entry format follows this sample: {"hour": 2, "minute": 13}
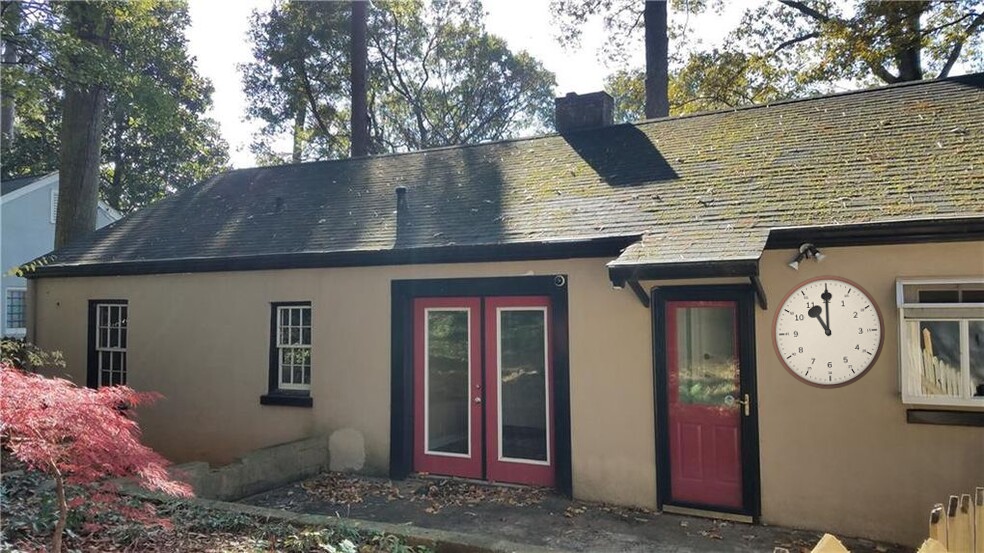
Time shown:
{"hour": 11, "minute": 0}
